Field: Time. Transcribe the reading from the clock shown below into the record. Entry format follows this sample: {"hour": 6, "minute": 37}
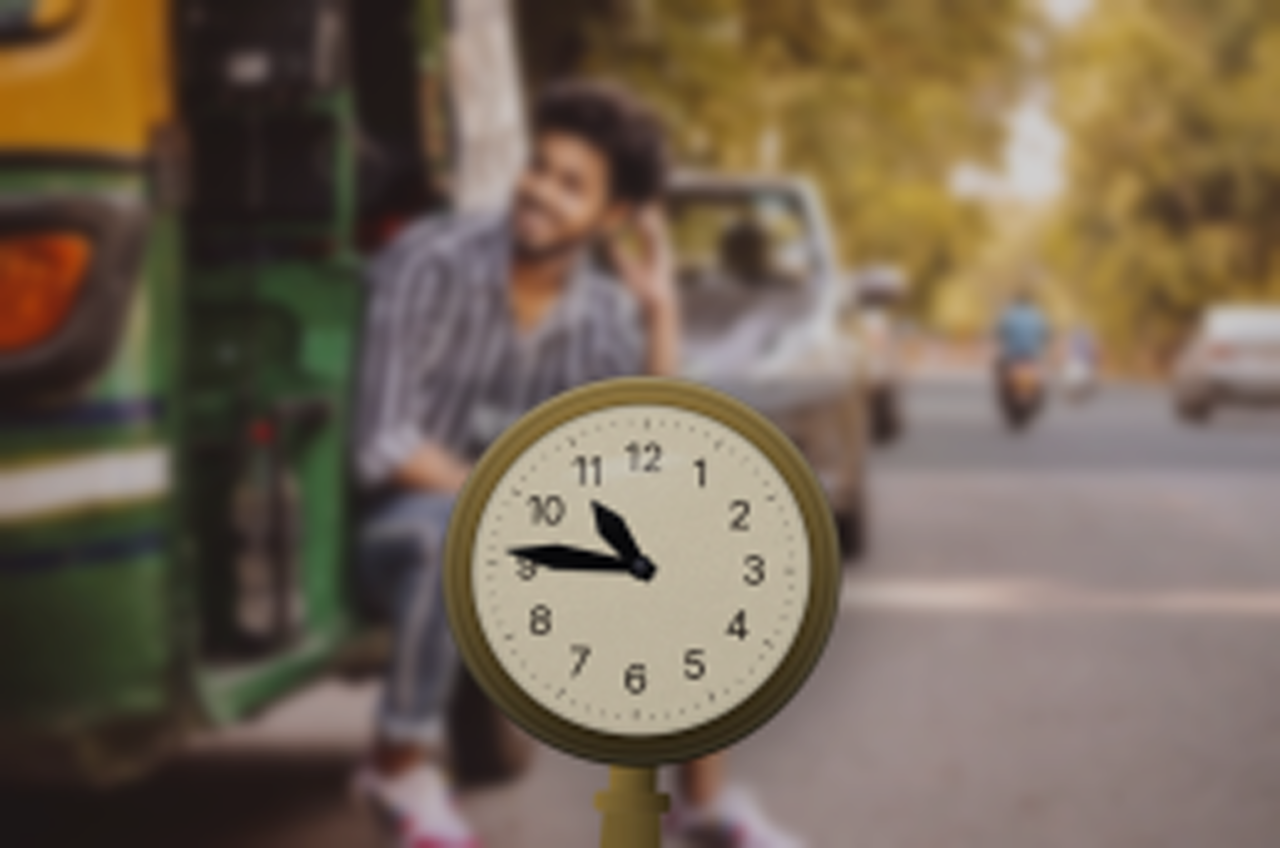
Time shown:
{"hour": 10, "minute": 46}
